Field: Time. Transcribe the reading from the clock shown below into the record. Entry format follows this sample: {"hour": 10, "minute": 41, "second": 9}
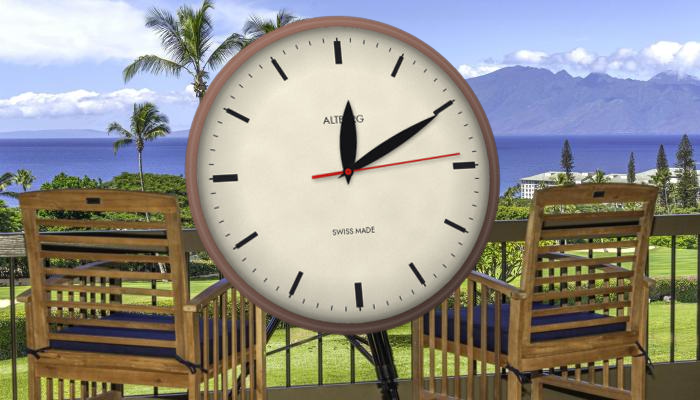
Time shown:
{"hour": 12, "minute": 10, "second": 14}
